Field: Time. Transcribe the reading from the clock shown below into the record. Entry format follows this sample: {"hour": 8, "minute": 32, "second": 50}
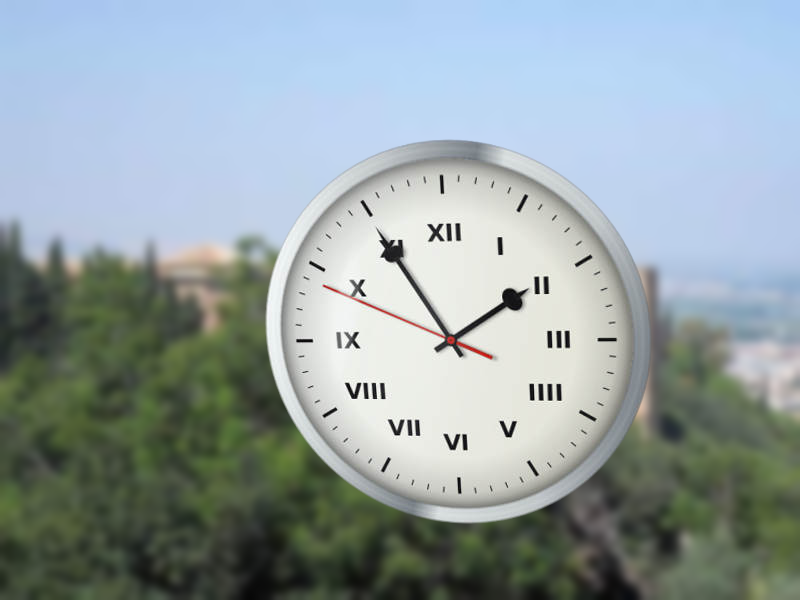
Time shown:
{"hour": 1, "minute": 54, "second": 49}
